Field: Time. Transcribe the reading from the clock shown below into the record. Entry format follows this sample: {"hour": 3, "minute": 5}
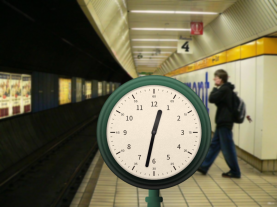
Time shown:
{"hour": 12, "minute": 32}
